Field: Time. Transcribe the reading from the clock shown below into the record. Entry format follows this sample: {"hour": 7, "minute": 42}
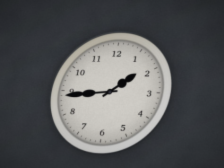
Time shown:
{"hour": 1, "minute": 44}
